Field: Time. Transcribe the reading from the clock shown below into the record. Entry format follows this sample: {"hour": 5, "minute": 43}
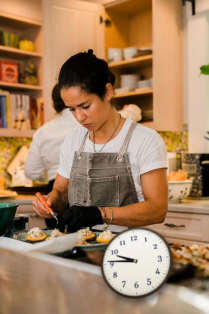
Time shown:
{"hour": 9, "minute": 46}
